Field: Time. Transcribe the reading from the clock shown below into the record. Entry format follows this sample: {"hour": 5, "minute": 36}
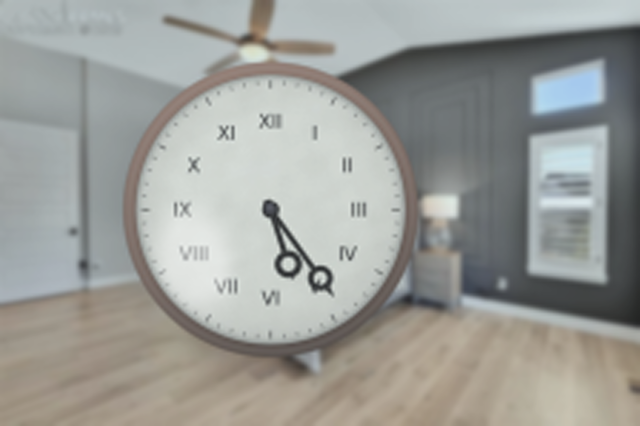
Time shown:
{"hour": 5, "minute": 24}
